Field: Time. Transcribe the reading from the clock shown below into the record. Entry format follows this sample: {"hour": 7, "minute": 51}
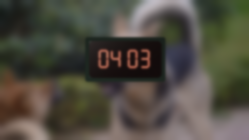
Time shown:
{"hour": 4, "minute": 3}
